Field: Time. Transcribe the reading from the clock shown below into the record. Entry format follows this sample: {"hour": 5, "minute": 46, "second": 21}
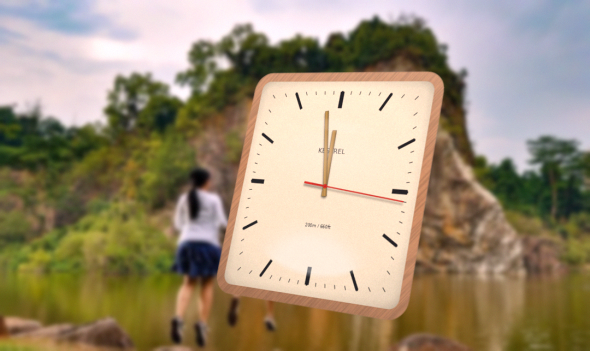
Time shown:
{"hour": 11, "minute": 58, "second": 16}
